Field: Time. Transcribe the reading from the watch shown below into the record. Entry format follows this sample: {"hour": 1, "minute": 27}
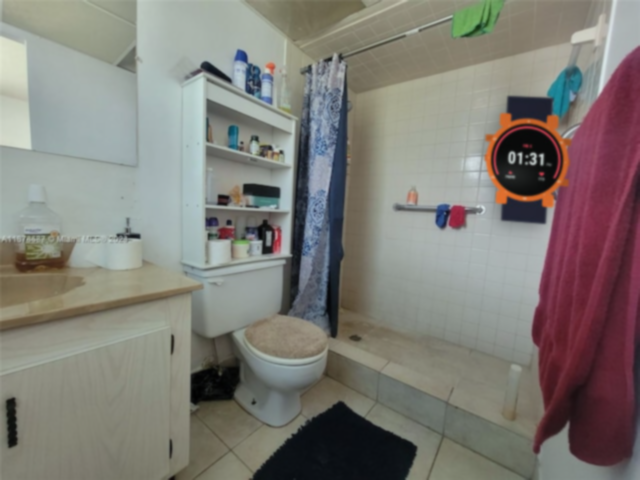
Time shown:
{"hour": 1, "minute": 31}
